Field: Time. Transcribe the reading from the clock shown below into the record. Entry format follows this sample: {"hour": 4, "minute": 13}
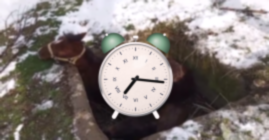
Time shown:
{"hour": 7, "minute": 16}
